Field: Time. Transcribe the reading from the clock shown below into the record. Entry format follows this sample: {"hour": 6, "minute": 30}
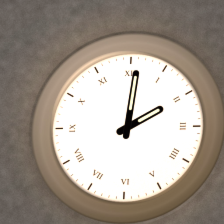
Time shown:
{"hour": 2, "minute": 1}
